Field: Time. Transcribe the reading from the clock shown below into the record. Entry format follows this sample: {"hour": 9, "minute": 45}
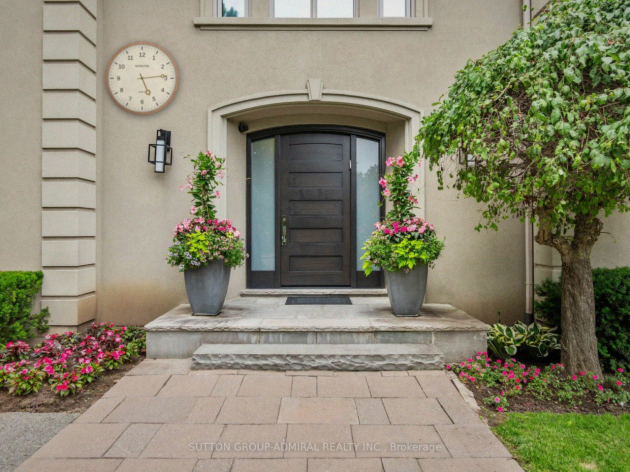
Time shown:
{"hour": 5, "minute": 14}
